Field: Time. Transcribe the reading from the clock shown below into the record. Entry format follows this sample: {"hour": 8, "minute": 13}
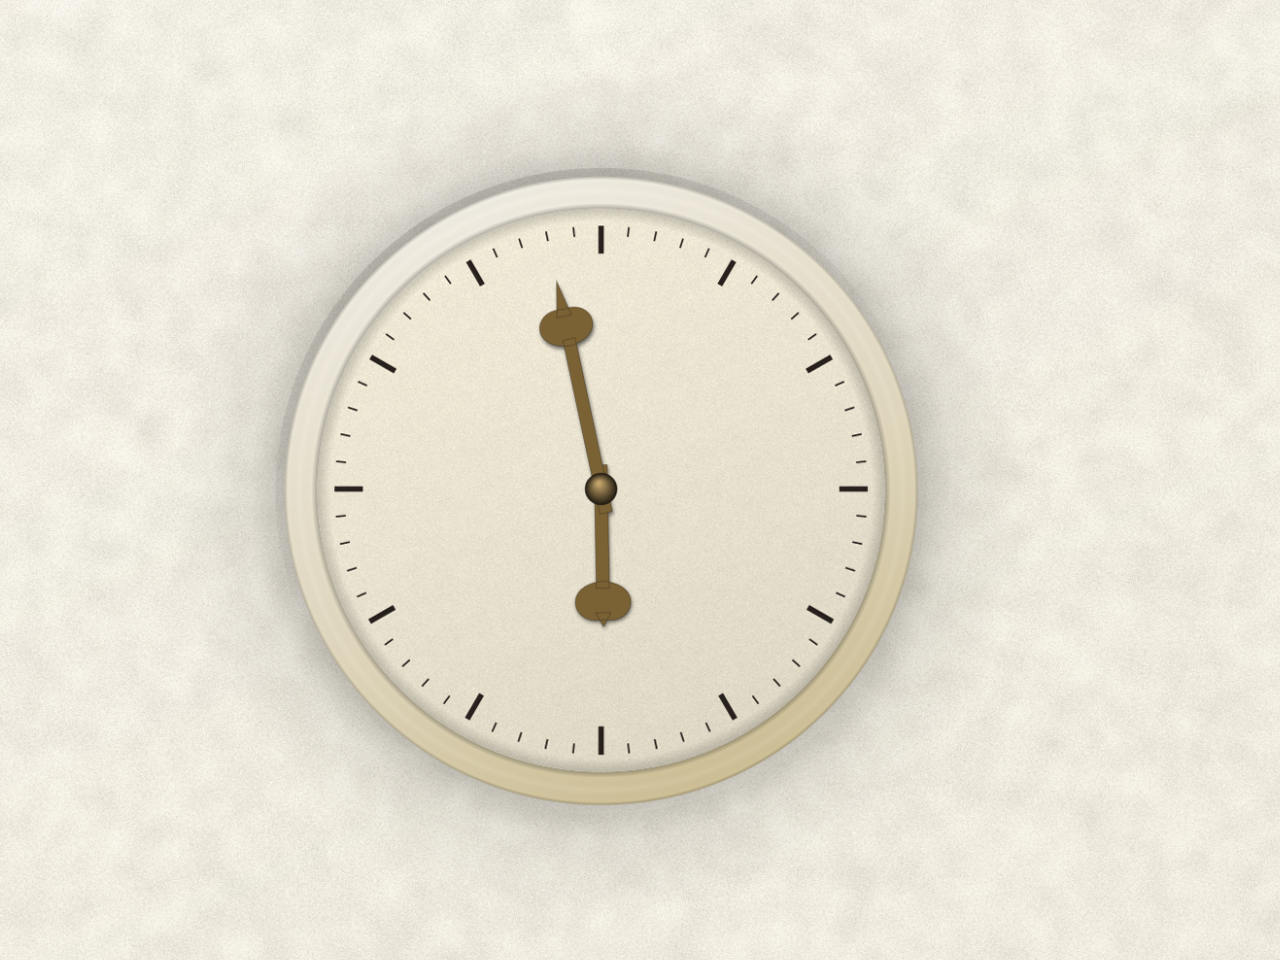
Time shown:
{"hour": 5, "minute": 58}
